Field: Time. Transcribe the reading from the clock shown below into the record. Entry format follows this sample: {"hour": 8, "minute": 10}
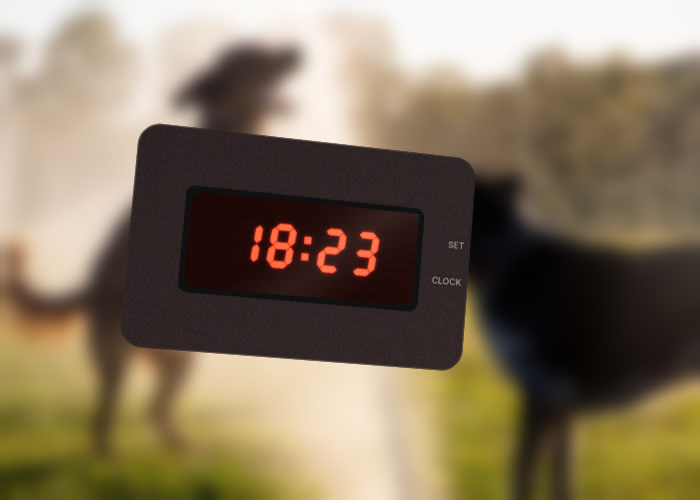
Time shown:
{"hour": 18, "minute": 23}
